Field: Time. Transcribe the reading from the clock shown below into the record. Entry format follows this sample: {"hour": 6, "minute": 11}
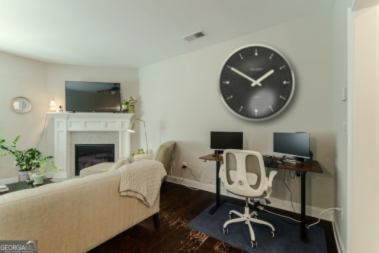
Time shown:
{"hour": 1, "minute": 50}
